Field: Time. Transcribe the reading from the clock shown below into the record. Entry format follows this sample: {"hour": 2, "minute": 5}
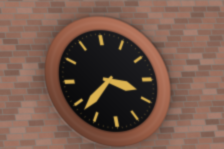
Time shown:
{"hour": 3, "minute": 38}
